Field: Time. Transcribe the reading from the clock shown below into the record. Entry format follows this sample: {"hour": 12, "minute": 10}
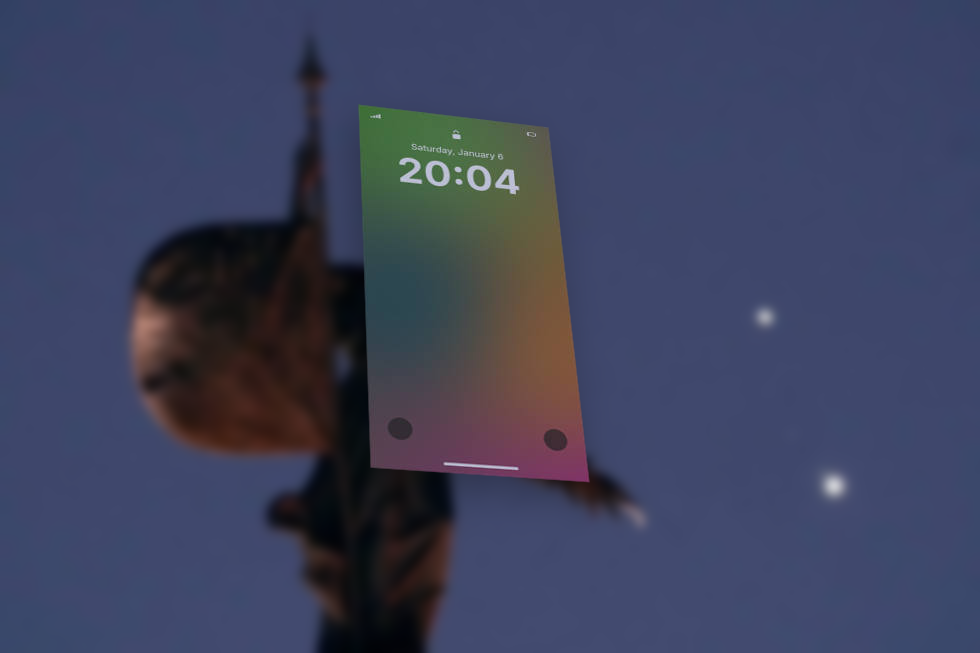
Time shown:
{"hour": 20, "minute": 4}
